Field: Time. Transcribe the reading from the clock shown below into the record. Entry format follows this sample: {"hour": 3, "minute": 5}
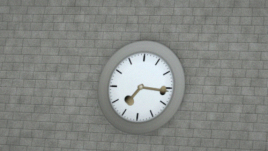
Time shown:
{"hour": 7, "minute": 16}
